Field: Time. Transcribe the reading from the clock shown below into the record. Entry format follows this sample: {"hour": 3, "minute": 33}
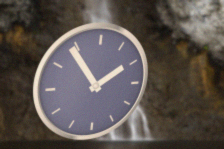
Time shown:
{"hour": 1, "minute": 54}
